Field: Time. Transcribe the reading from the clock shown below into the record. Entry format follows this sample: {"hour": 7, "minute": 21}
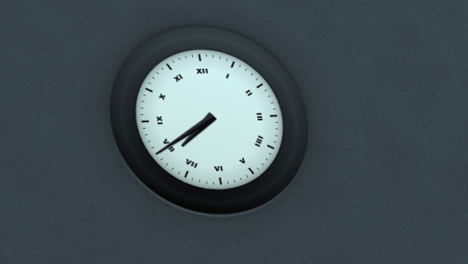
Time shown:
{"hour": 7, "minute": 40}
